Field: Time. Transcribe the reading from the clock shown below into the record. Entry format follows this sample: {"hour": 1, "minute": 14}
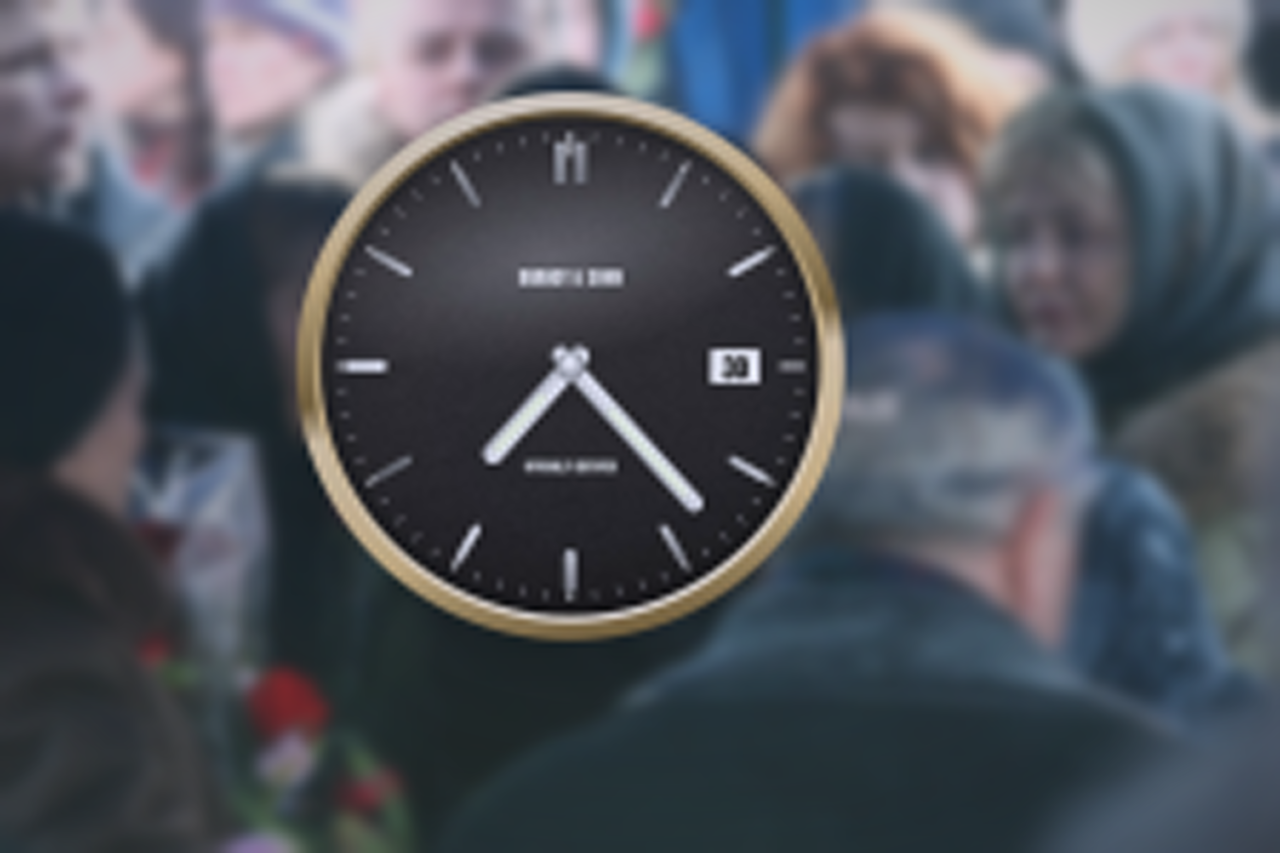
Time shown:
{"hour": 7, "minute": 23}
